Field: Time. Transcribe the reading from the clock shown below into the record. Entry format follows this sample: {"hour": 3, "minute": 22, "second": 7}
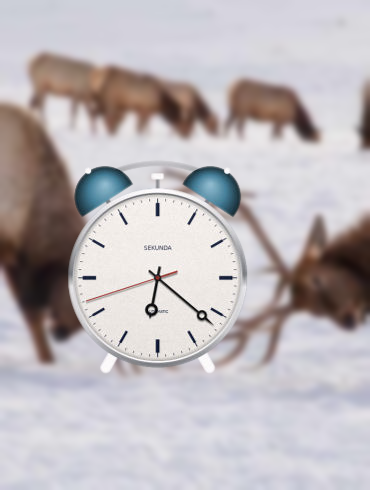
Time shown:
{"hour": 6, "minute": 21, "second": 42}
